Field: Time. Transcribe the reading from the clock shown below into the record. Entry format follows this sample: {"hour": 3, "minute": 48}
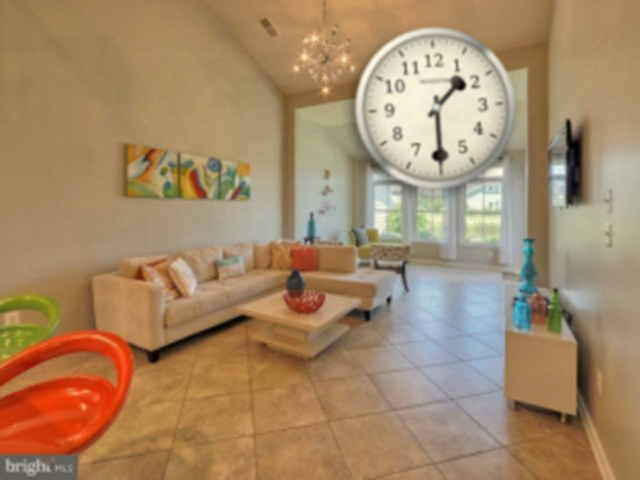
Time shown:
{"hour": 1, "minute": 30}
